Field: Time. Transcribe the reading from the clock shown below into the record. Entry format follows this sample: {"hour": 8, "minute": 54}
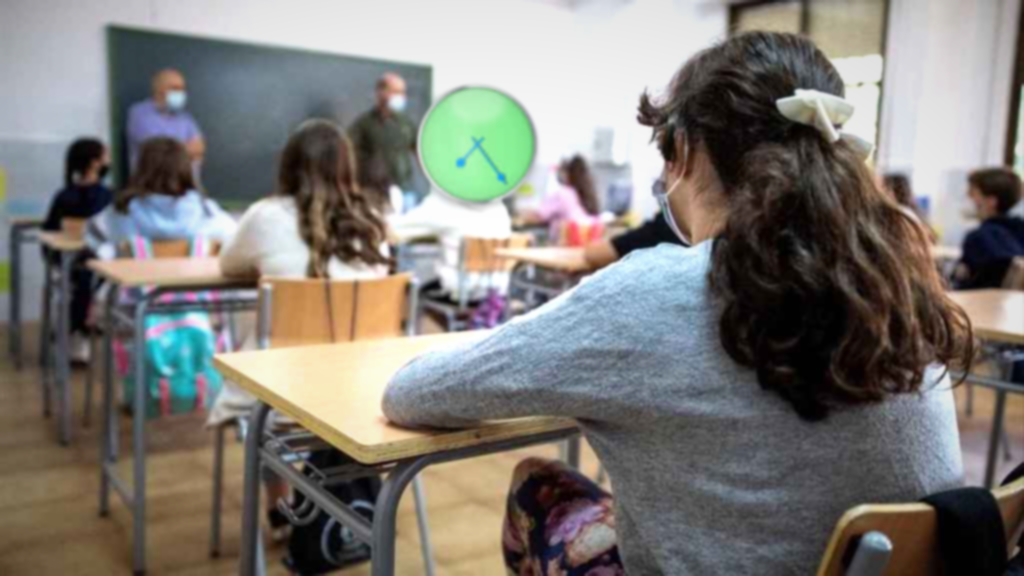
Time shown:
{"hour": 7, "minute": 24}
